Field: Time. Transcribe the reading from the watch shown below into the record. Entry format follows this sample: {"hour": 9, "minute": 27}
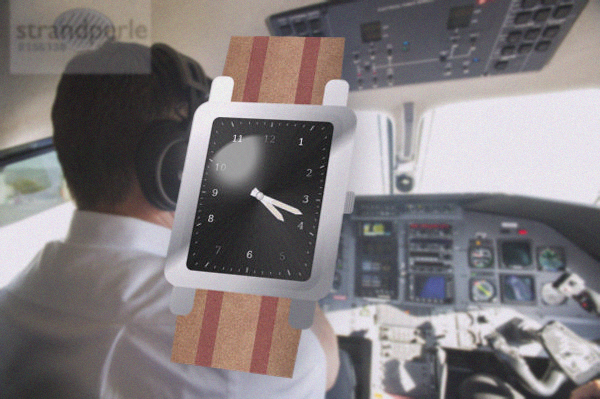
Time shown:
{"hour": 4, "minute": 18}
